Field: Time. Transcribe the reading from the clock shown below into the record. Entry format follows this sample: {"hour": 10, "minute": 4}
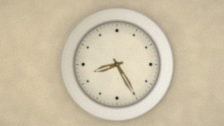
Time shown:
{"hour": 8, "minute": 25}
